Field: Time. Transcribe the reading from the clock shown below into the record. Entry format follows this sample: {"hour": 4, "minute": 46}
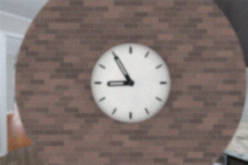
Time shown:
{"hour": 8, "minute": 55}
